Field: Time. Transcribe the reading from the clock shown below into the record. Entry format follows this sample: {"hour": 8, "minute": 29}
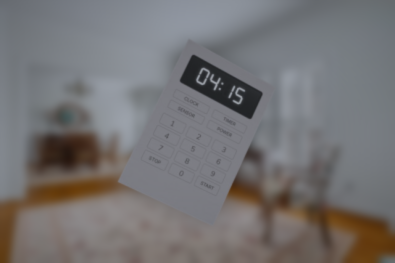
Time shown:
{"hour": 4, "minute": 15}
